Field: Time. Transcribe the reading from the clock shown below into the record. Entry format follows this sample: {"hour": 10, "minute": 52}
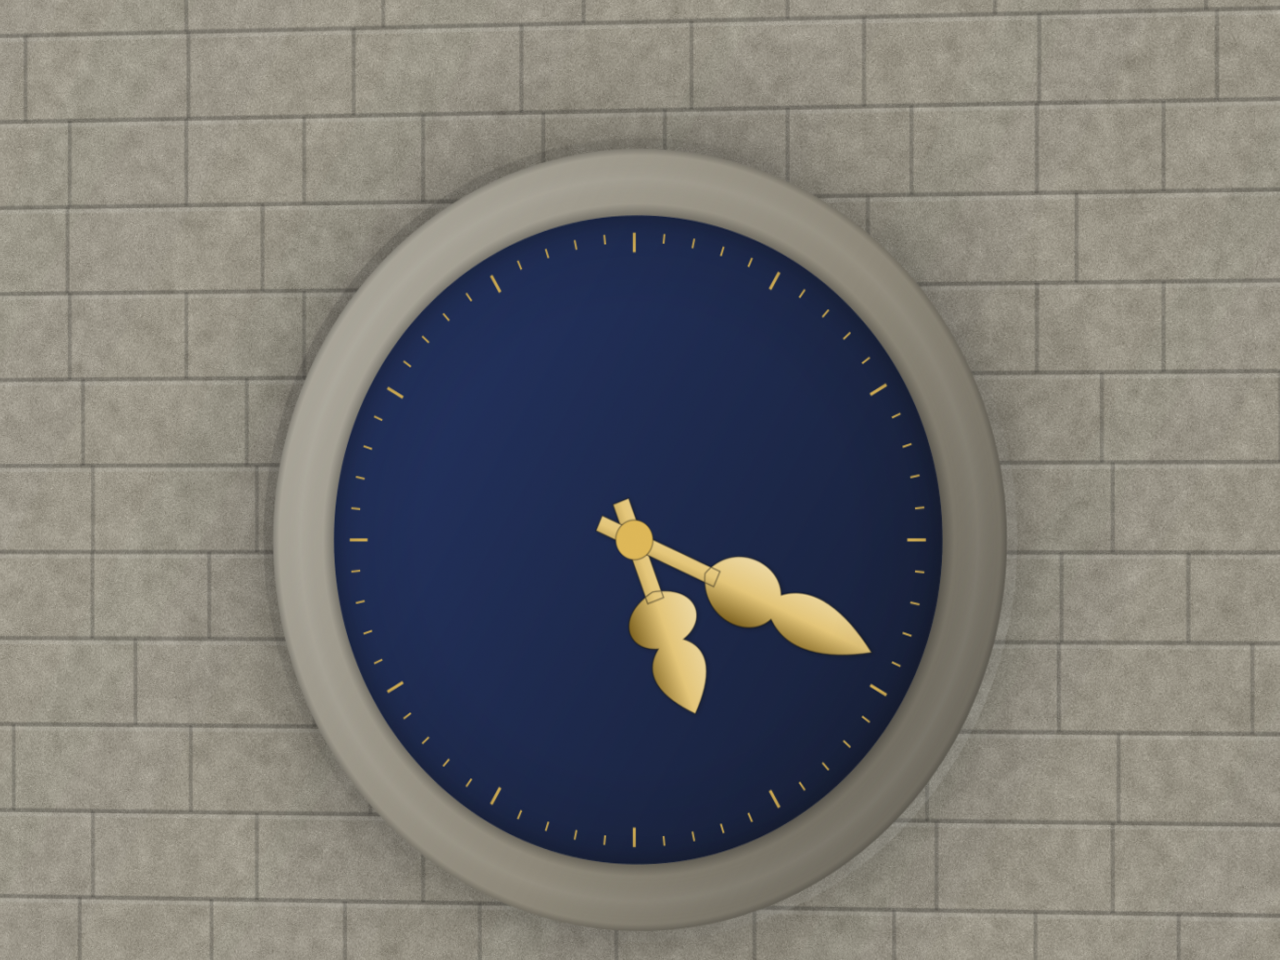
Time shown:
{"hour": 5, "minute": 19}
